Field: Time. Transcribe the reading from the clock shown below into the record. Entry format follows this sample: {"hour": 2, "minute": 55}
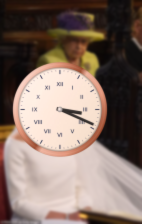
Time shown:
{"hour": 3, "minute": 19}
